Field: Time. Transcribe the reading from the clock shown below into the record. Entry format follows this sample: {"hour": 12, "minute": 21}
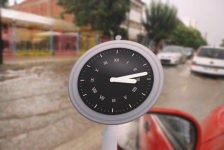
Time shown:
{"hour": 3, "minute": 13}
